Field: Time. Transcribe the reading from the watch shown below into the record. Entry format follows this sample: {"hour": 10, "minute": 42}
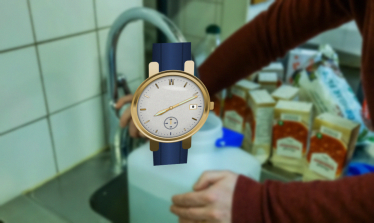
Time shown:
{"hour": 8, "minute": 11}
